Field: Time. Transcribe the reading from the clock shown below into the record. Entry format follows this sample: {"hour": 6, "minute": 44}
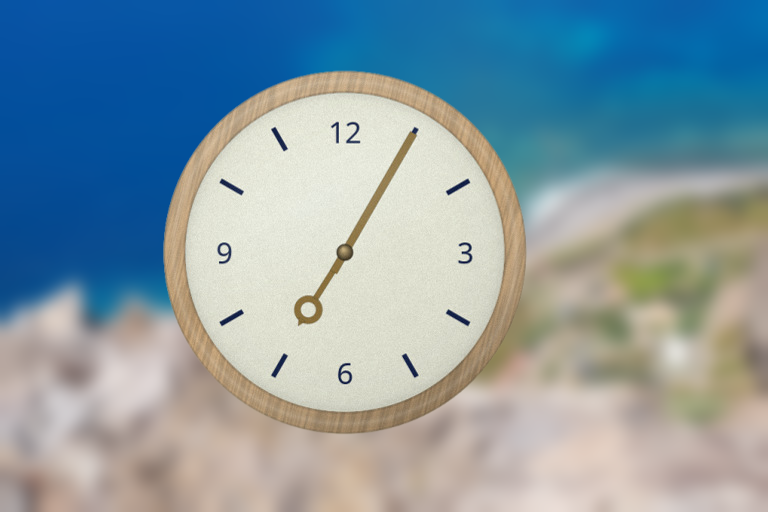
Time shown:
{"hour": 7, "minute": 5}
